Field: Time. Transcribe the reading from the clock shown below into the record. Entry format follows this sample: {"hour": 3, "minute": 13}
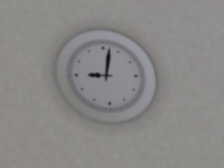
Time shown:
{"hour": 9, "minute": 2}
